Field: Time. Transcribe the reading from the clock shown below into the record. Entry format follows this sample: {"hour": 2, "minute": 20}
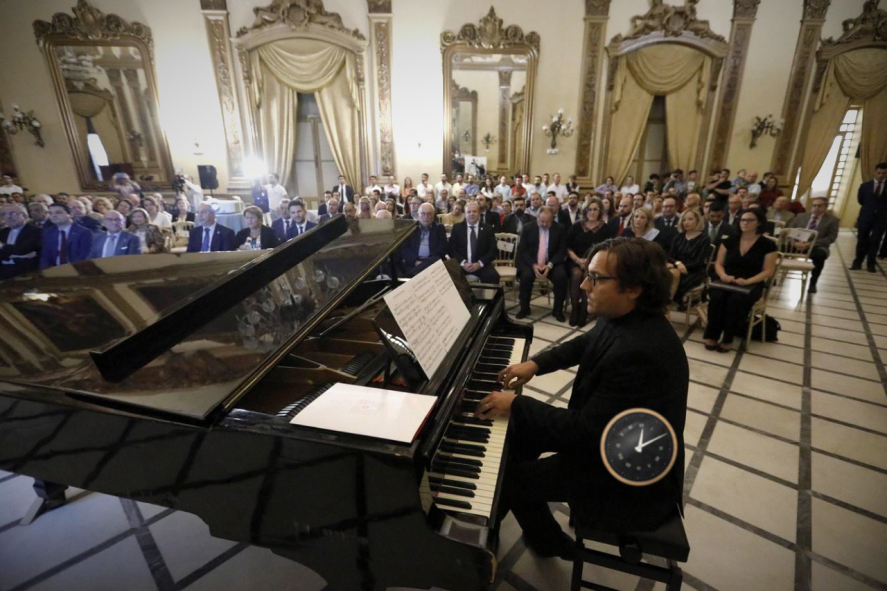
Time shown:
{"hour": 12, "minute": 10}
